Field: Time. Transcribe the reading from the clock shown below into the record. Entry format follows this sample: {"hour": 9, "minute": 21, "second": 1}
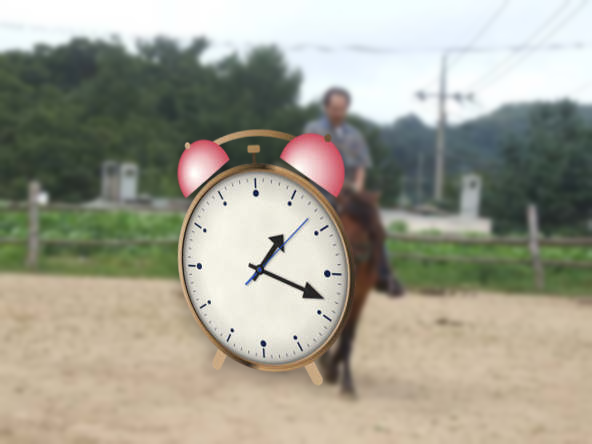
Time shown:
{"hour": 1, "minute": 18, "second": 8}
